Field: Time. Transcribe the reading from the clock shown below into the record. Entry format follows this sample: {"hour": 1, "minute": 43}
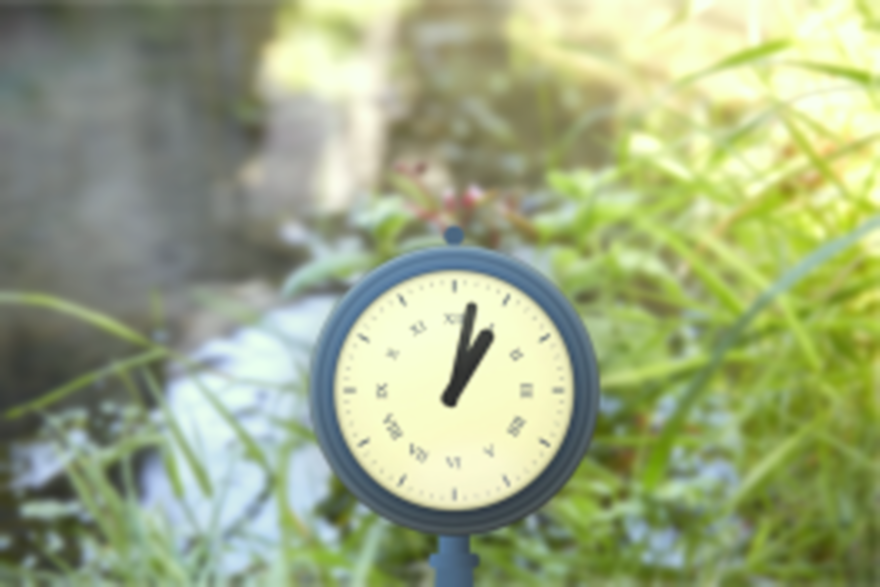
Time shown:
{"hour": 1, "minute": 2}
